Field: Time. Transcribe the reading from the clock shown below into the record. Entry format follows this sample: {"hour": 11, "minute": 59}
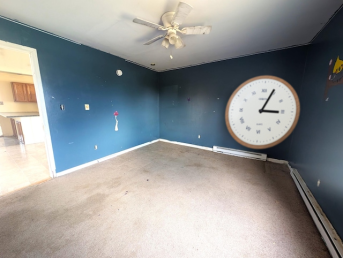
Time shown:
{"hour": 3, "minute": 4}
